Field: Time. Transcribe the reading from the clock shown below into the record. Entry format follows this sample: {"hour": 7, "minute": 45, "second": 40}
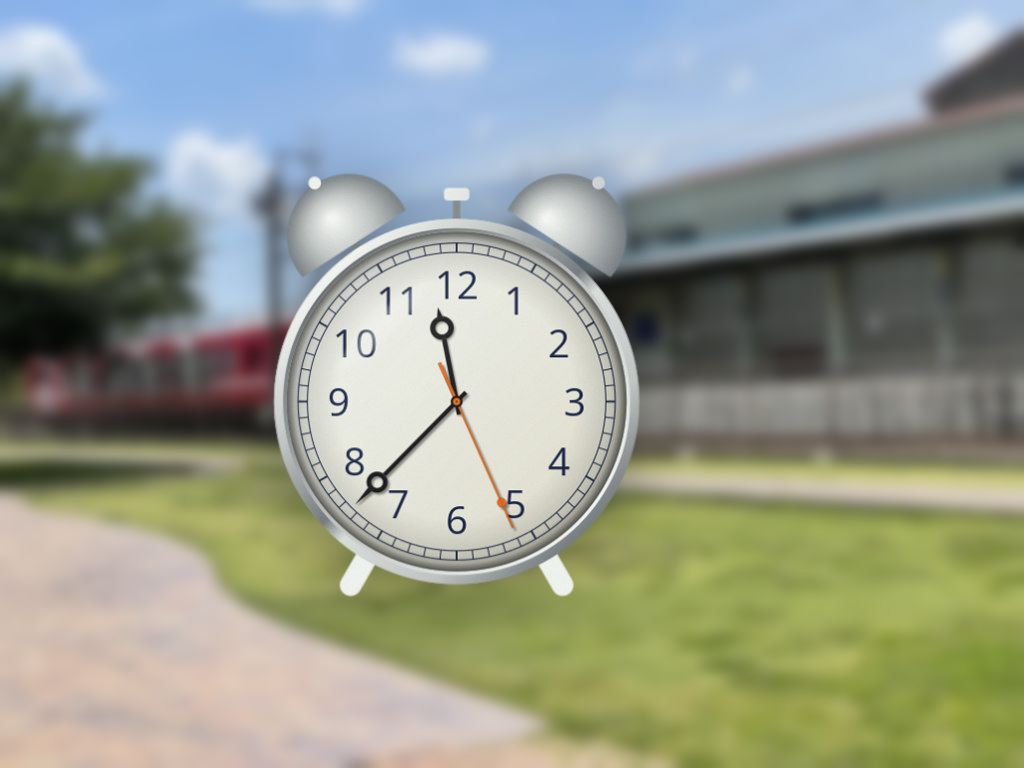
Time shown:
{"hour": 11, "minute": 37, "second": 26}
